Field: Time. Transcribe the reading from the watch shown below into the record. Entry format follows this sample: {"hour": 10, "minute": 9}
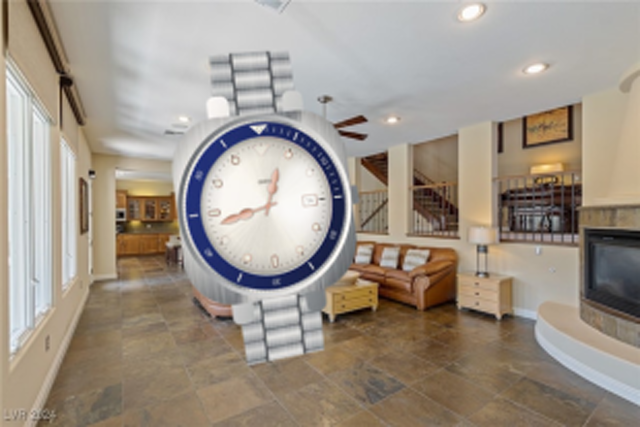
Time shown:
{"hour": 12, "minute": 43}
